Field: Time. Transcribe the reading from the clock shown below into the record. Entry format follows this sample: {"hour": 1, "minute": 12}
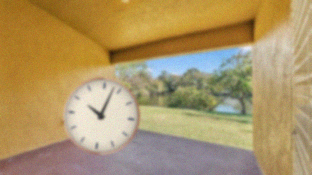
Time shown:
{"hour": 10, "minute": 3}
